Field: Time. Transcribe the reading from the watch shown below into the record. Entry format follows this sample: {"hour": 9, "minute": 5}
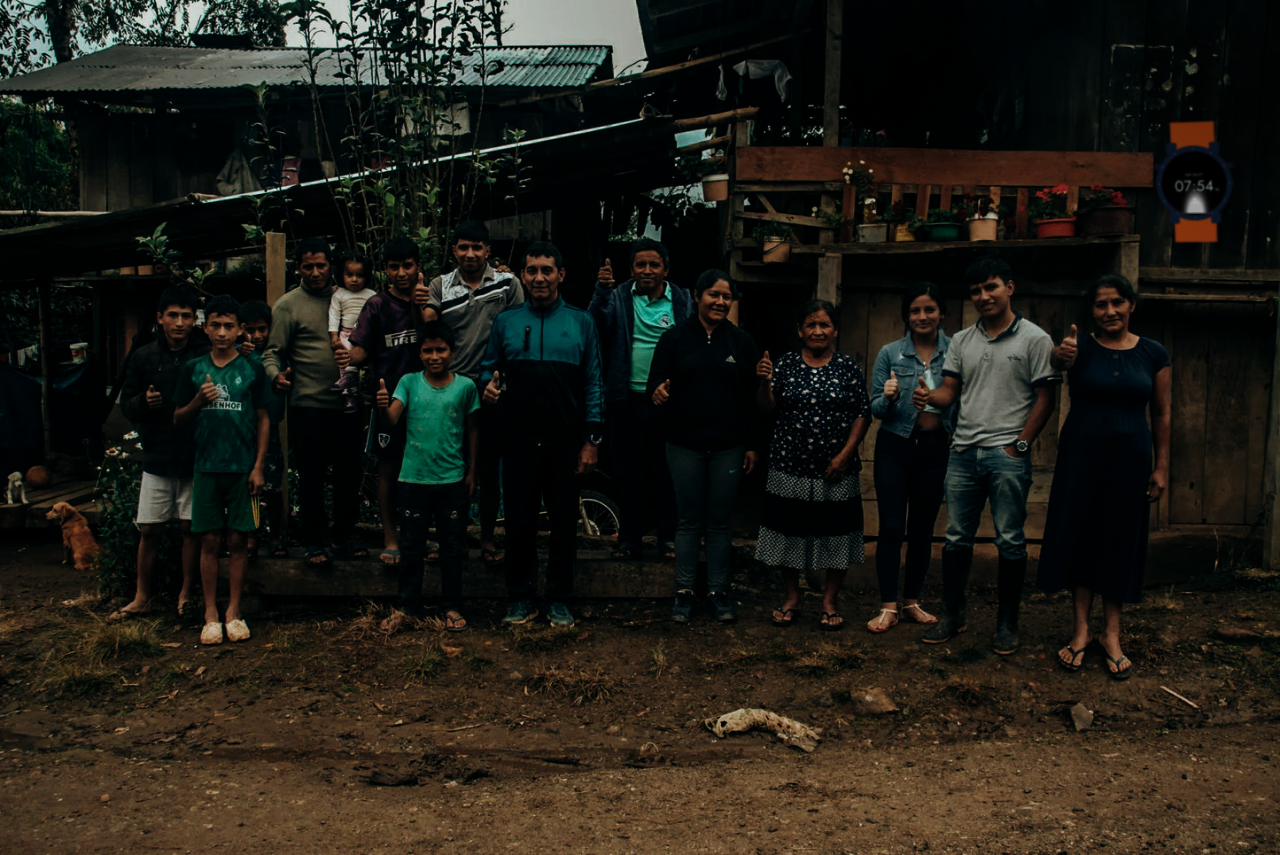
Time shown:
{"hour": 7, "minute": 54}
